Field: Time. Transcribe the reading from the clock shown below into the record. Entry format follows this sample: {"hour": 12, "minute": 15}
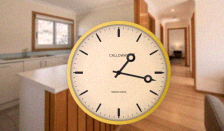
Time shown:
{"hour": 1, "minute": 17}
